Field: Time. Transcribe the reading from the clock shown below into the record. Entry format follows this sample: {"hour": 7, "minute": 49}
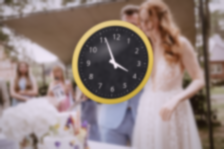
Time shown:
{"hour": 3, "minute": 56}
